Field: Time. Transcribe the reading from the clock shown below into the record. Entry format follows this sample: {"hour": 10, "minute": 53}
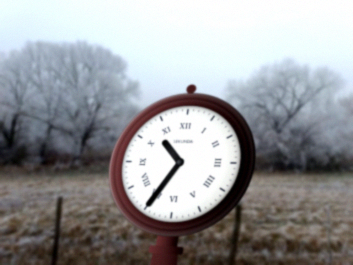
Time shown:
{"hour": 10, "minute": 35}
